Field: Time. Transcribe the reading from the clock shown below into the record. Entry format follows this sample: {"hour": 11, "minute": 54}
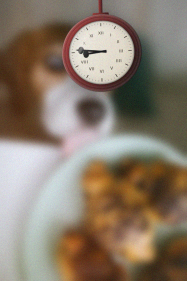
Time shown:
{"hour": 8, "minute": 46}
